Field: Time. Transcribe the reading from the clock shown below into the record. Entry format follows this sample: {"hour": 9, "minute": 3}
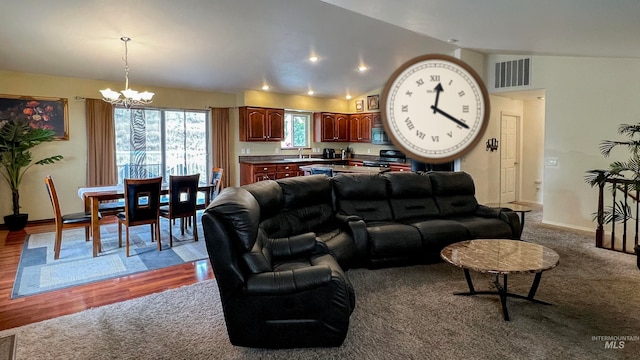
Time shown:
{"hour": 12, "minute": 20}
